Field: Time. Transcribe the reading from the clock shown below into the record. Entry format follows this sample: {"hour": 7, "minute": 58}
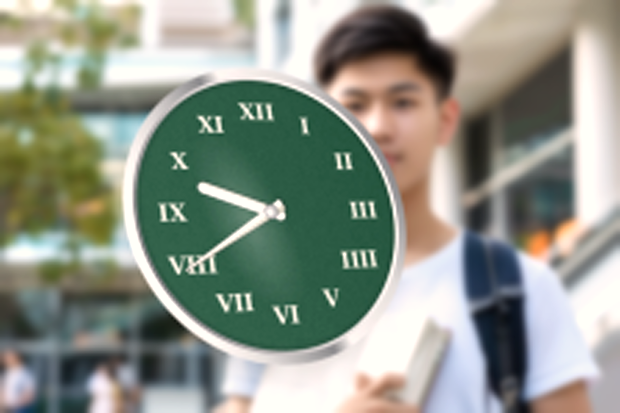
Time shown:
{"hour": 9, "minute": 40}
